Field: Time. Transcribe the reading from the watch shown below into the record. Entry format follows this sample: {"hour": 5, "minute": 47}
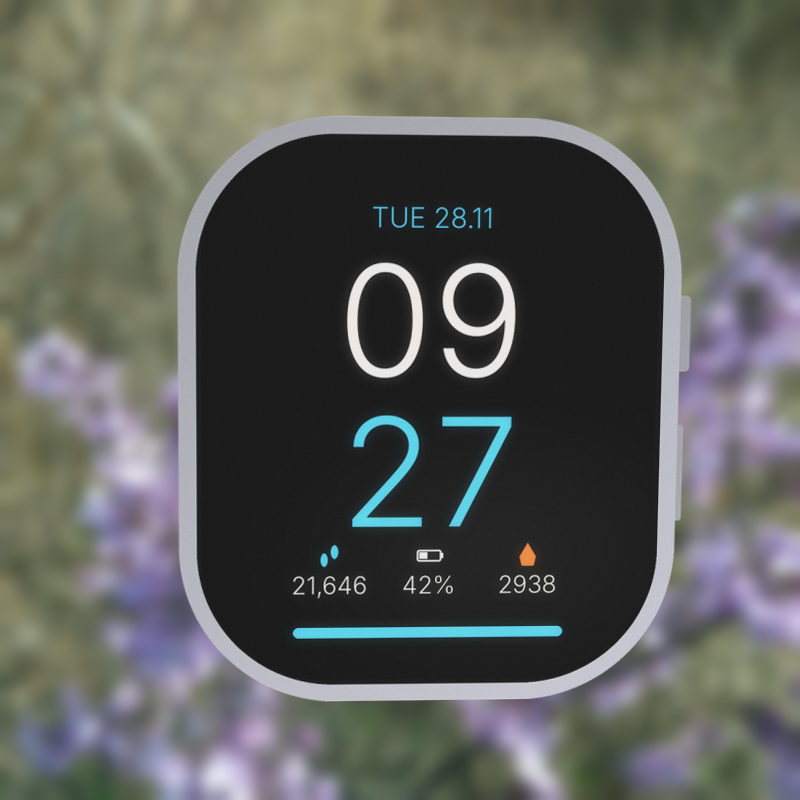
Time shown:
{"hour": 9, "minute": 27}
